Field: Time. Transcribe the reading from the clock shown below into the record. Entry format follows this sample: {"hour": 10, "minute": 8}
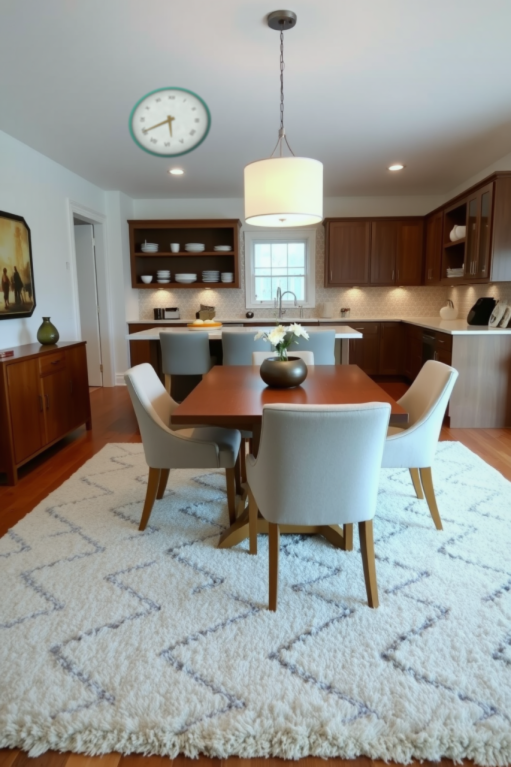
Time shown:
{"hour": 5, "minute": 40}
